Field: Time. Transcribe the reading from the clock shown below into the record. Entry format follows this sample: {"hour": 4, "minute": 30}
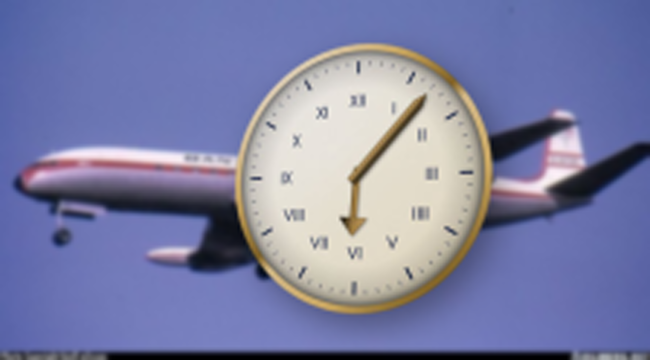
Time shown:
{"hour": 6, "minute": 7}
